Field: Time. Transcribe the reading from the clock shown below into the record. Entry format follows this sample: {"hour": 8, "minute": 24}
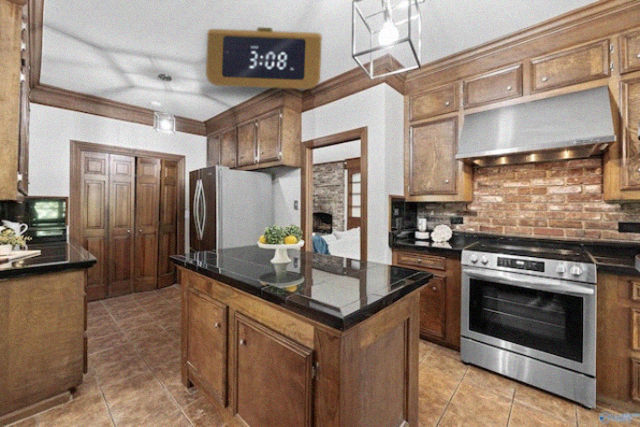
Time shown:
{"hour": 3, "minute": 8}
